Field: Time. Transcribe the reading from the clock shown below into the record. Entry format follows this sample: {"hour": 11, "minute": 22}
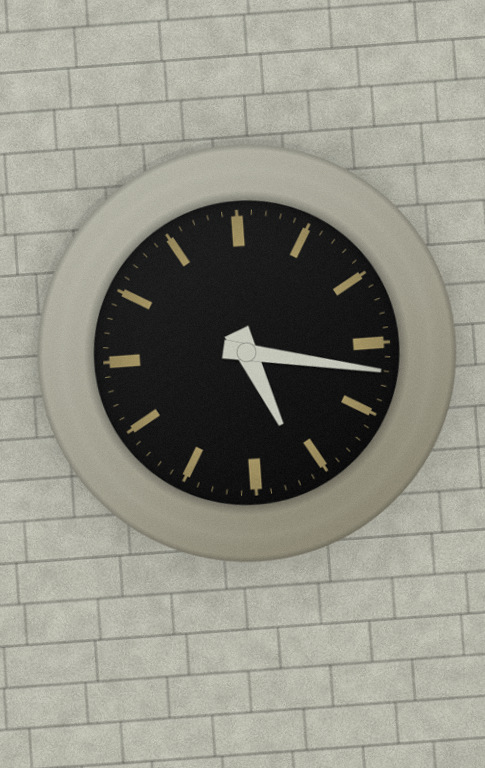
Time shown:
{"hour": 5, "minute": 17}
